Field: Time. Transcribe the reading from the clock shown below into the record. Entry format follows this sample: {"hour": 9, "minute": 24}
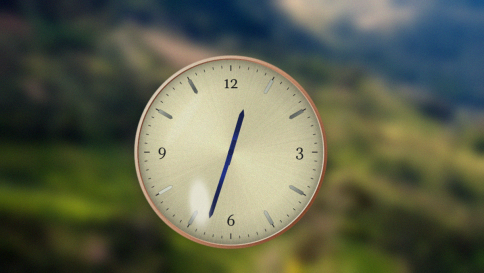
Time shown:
{"hour": 12, "minute": 33}
